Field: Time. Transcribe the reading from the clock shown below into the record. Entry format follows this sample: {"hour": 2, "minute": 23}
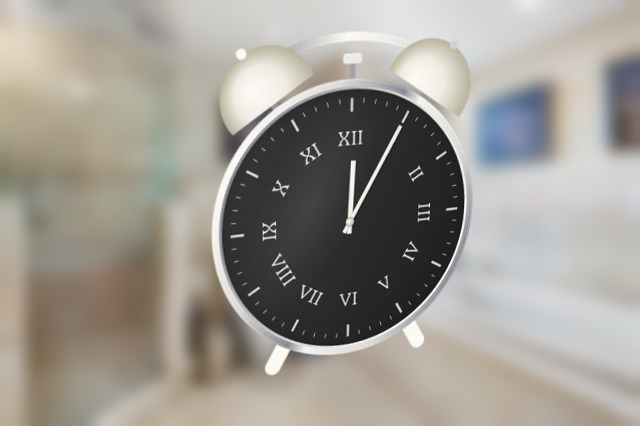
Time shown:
{"hour": 12, "minute": 5}
